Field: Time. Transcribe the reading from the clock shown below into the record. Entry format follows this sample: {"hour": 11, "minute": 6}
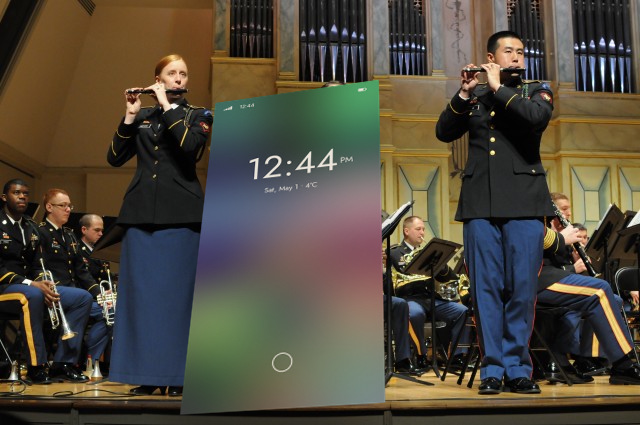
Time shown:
{"hour": 12, "minute": 44}
